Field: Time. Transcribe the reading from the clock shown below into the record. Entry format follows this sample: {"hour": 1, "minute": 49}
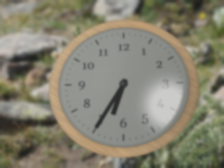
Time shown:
{"hour": 6, "minute": 35}
